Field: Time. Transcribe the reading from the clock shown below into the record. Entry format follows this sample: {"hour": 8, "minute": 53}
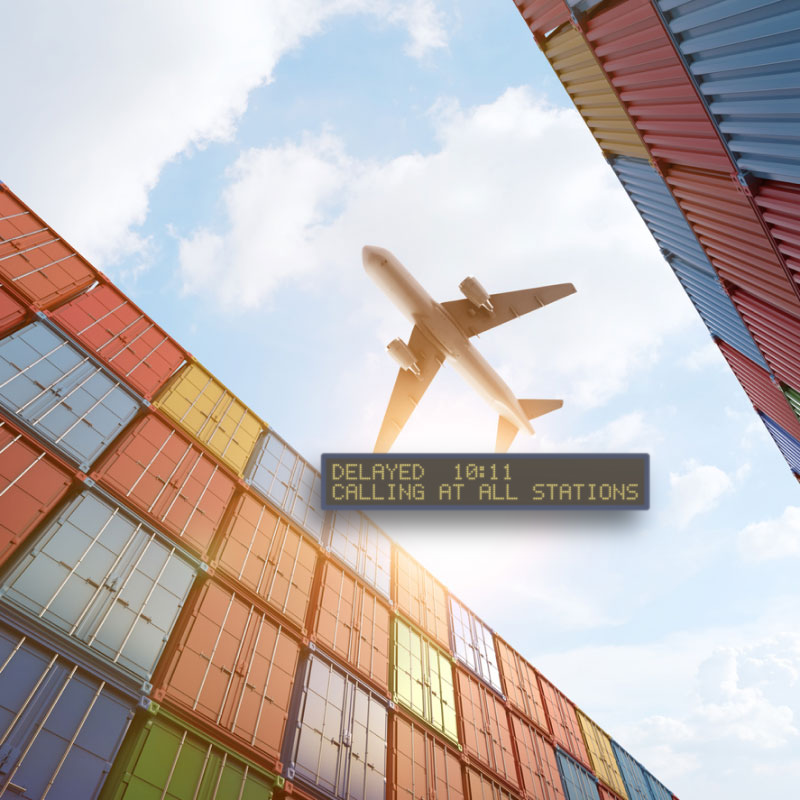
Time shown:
{"hour": 10, "minute": 11}
